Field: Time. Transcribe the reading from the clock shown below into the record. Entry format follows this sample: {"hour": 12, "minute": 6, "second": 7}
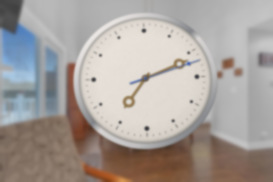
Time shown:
{"hour": 7, "minute": 11, "second": 12}
